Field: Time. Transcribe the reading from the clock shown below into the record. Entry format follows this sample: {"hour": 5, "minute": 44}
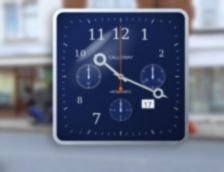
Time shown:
{"hour": 10, "minute": 19}
